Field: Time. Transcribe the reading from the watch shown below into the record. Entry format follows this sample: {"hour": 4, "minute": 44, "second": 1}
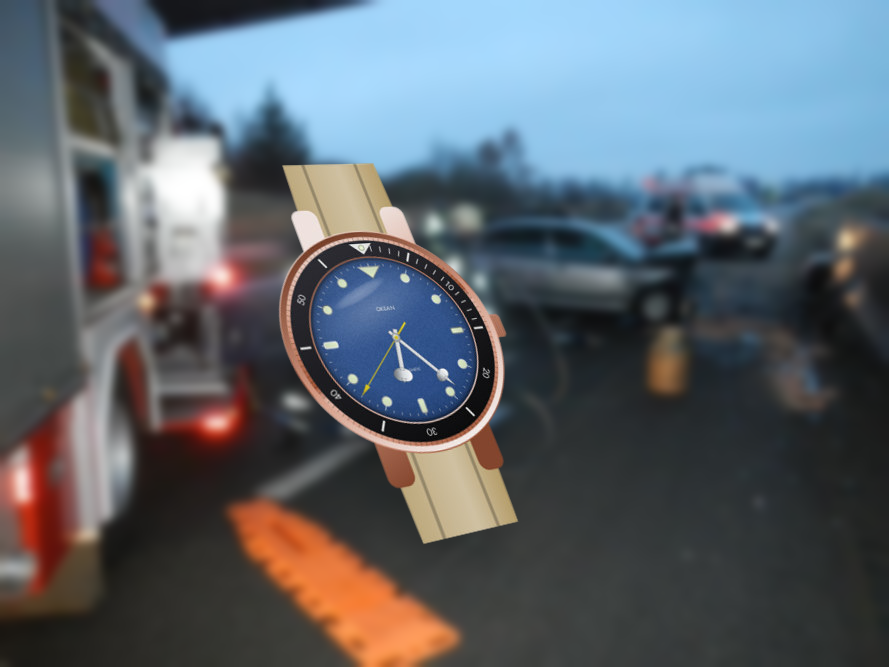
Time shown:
{"hour": 6, "minute": 23, "second": 38}
